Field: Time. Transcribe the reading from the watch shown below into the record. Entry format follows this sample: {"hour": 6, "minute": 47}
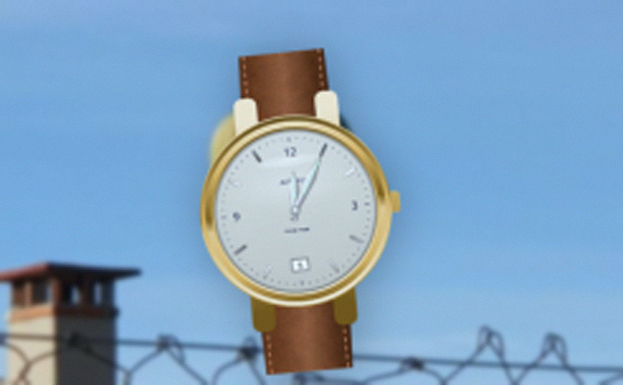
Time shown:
{"hour": 12, "minute": 5}
